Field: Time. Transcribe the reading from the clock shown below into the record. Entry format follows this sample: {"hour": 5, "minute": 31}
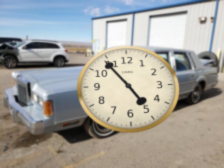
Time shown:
{"hour": 4, "minute": 54}
